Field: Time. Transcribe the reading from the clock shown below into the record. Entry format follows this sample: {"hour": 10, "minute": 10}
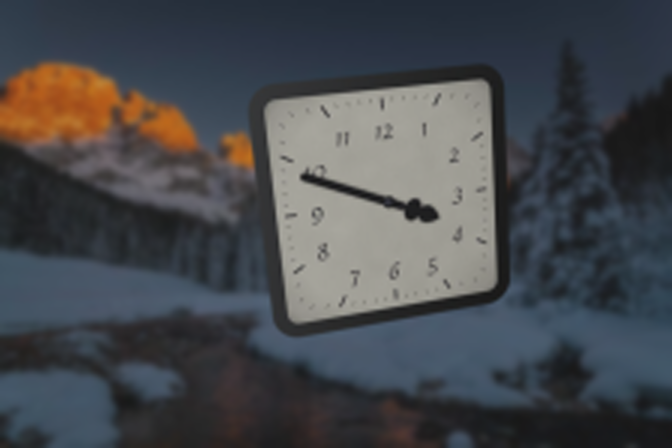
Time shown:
{"hour": 3, "minute": 49}
